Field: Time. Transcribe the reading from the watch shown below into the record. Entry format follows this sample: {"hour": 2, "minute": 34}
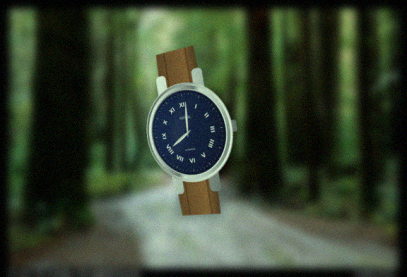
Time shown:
{"hour": 8, "minute": 1}
